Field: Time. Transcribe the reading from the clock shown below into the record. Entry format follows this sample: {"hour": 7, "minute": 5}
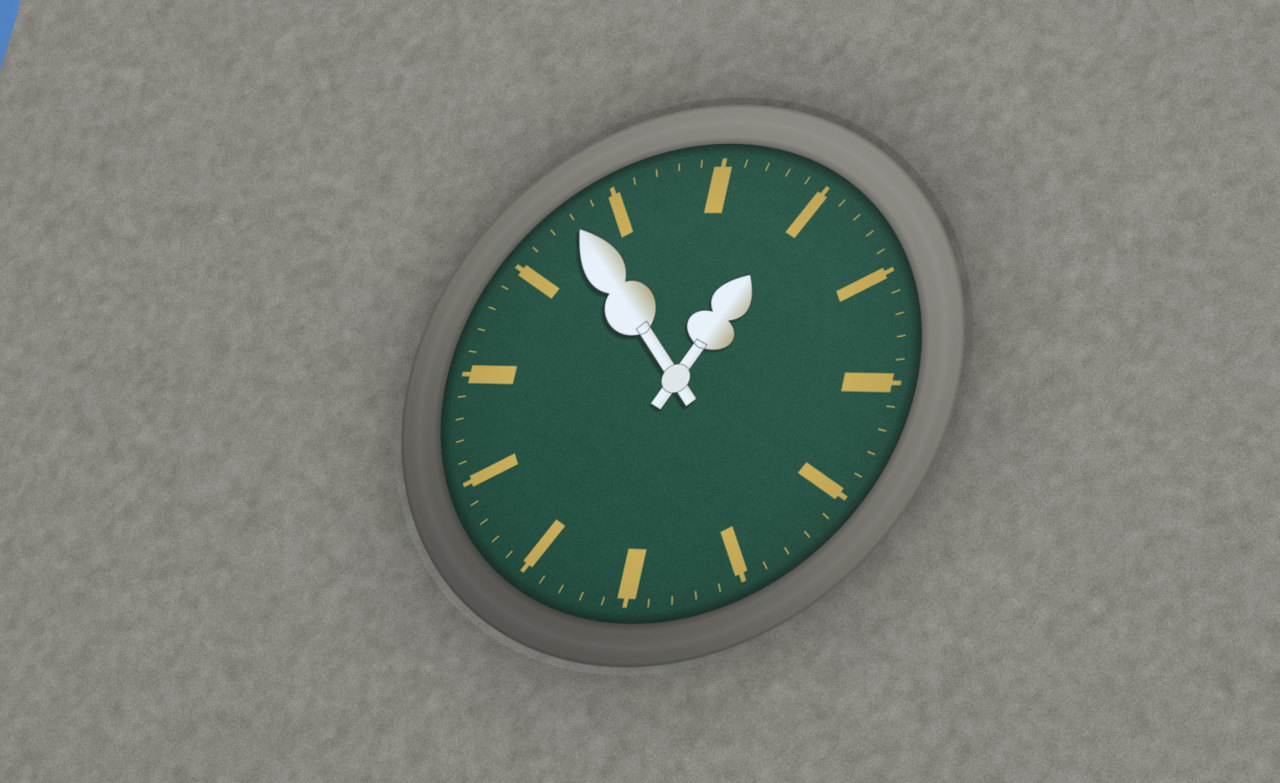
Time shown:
{"hour": 12, "minute": 53}
